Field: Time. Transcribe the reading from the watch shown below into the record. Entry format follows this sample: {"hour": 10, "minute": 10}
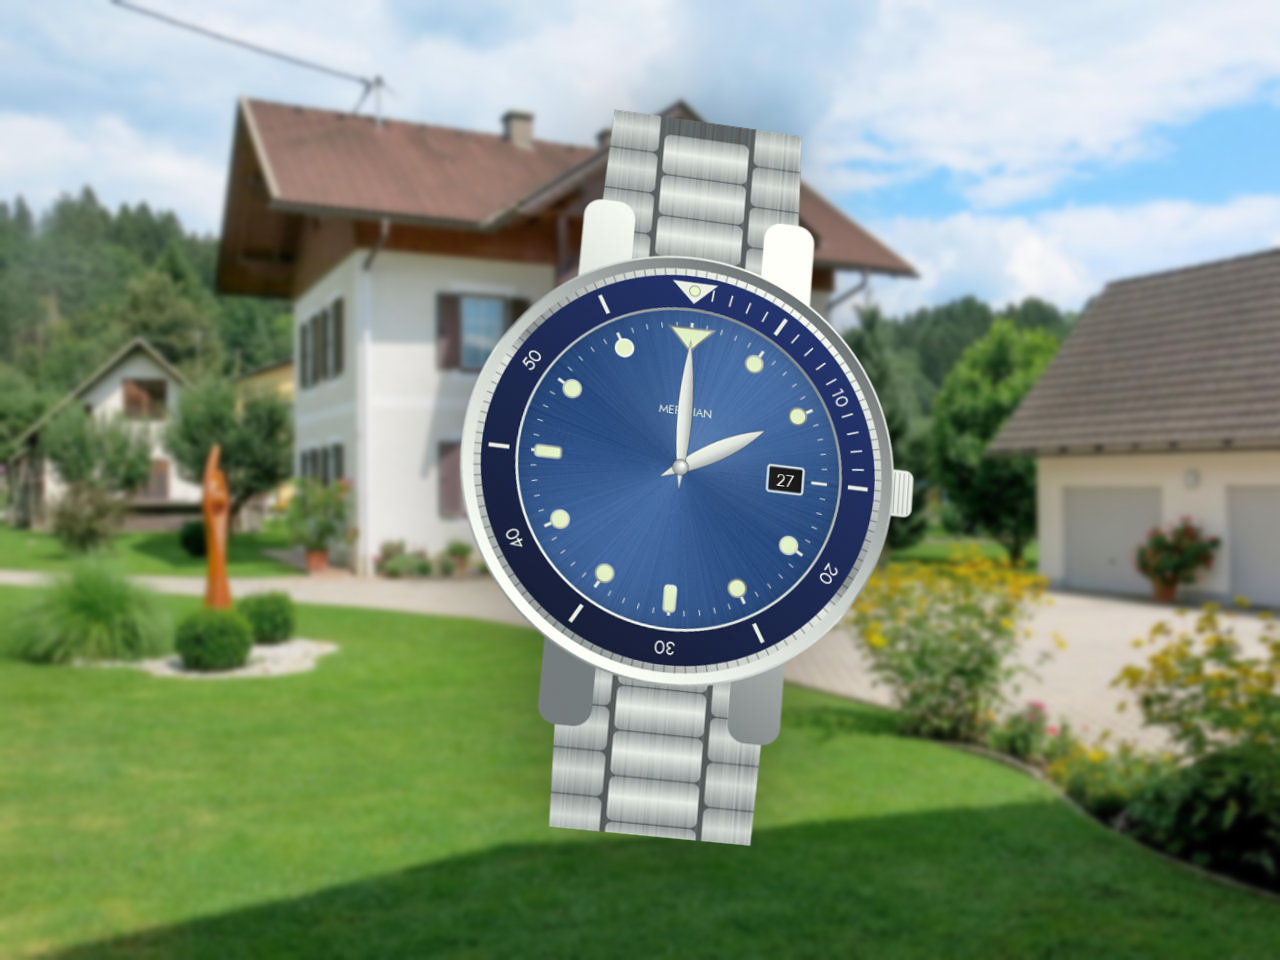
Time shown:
{"hour": 2, "minute": 0}
